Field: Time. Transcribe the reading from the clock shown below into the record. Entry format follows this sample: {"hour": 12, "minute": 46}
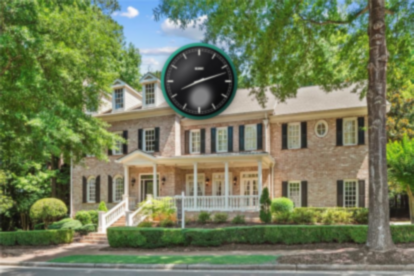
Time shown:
{"hour": 8, "minute": 12}
